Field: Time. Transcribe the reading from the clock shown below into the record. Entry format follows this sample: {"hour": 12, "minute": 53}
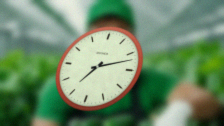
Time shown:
{"hour": 7, "minute": 12}
